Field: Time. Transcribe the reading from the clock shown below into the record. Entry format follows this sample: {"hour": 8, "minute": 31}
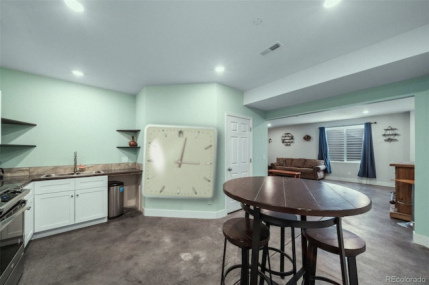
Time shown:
{"hour": 3, "minute": 2}
